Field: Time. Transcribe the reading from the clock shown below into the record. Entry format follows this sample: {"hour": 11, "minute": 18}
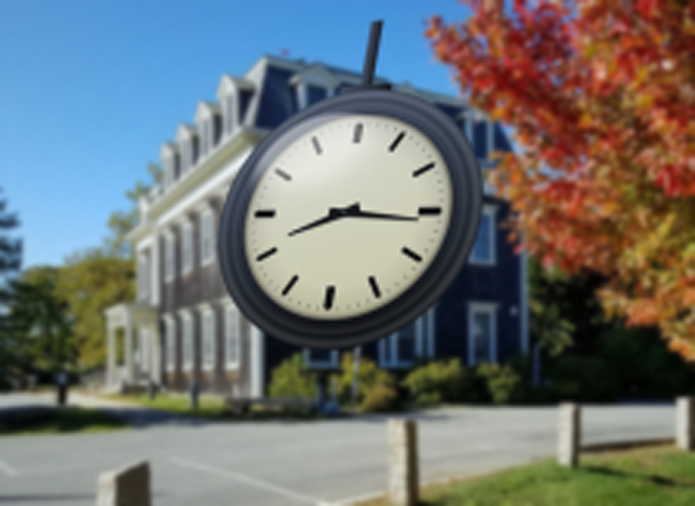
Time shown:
{"hour": 8, "minute": 16}
